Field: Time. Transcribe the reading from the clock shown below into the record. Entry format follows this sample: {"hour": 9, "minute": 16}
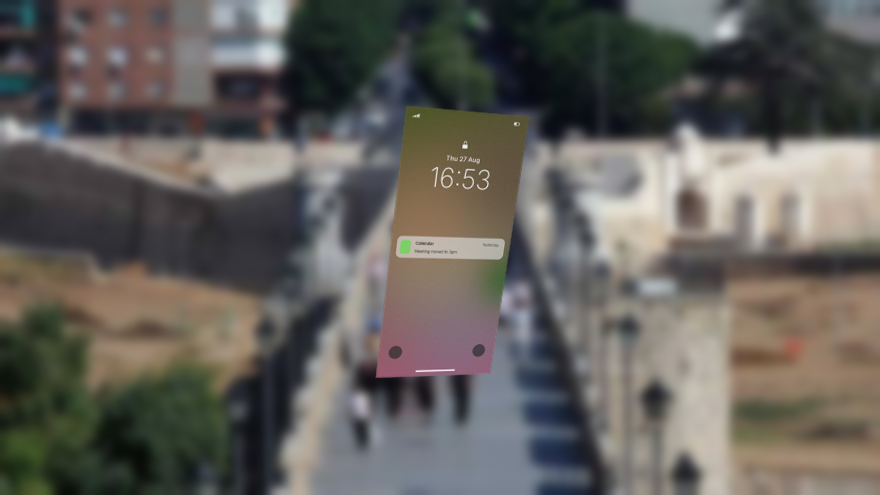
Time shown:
{"hour": 16, "minute": 53}
